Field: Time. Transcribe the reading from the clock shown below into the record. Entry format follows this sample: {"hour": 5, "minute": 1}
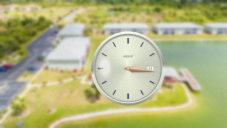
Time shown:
{"hour": 3, "minute": 16}
